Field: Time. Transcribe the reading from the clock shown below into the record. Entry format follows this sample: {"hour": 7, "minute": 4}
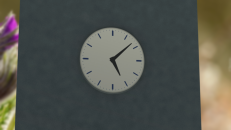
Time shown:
{"hour": 5, "minute": 8}
